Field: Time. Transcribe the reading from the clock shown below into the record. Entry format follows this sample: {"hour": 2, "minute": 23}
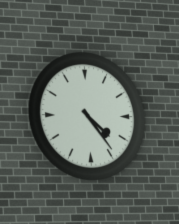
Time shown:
{"hour": 4, "minute": 24}
